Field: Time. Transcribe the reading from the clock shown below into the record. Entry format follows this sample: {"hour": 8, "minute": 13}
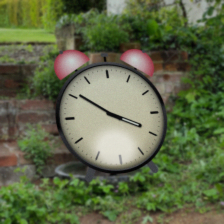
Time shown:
{"hour": 3, "minute": 51}
